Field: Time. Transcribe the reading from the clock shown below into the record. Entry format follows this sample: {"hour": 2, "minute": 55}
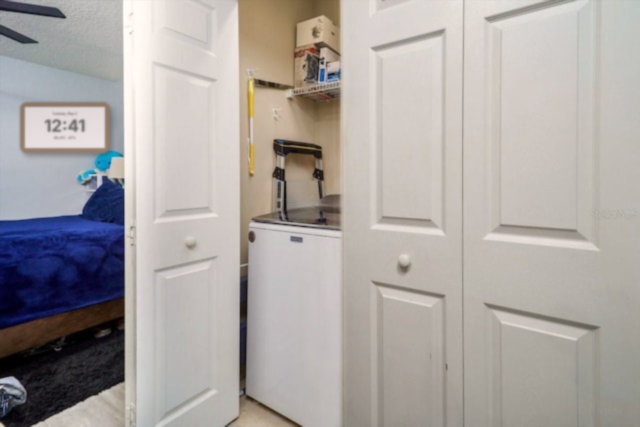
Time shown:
{"hour": 12, "minute": 41}
